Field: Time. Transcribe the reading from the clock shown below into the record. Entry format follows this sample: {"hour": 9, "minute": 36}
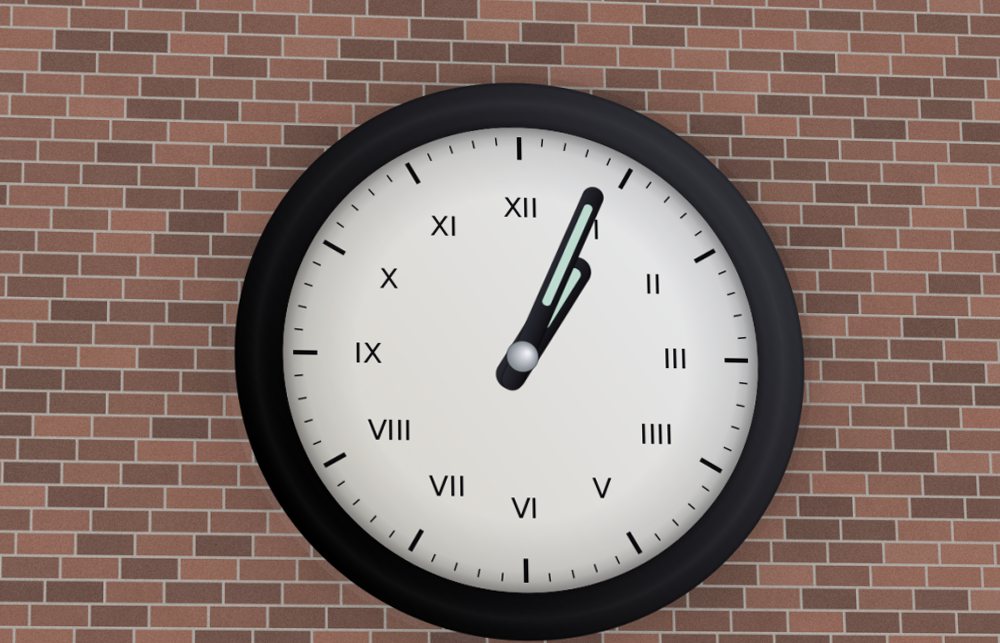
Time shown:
{"hour": 1, "minute": 4}
